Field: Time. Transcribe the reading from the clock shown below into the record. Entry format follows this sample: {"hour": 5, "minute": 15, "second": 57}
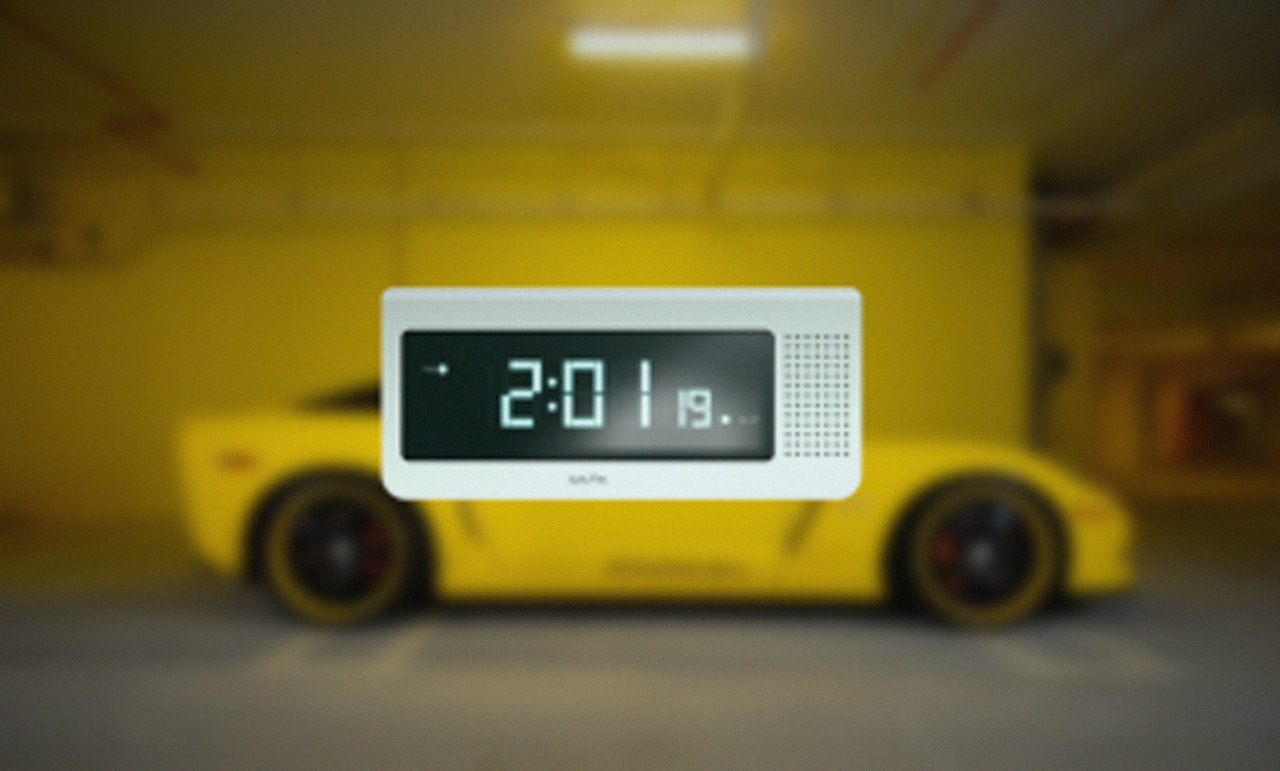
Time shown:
{"hour": 2, "minute": 1, "second": 19}
